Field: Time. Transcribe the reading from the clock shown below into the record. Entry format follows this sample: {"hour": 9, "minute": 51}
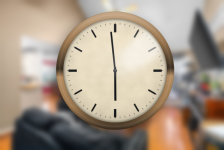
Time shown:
{"hour": 5, "minute": 59}
